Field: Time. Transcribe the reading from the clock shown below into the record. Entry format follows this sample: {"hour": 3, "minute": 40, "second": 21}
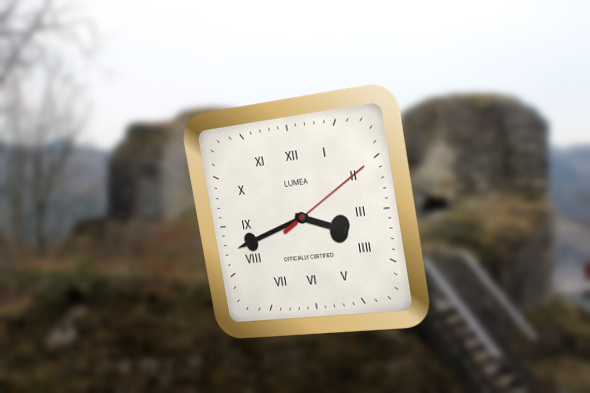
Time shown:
{"hour": 3, "minute": 42, "second": 10}
